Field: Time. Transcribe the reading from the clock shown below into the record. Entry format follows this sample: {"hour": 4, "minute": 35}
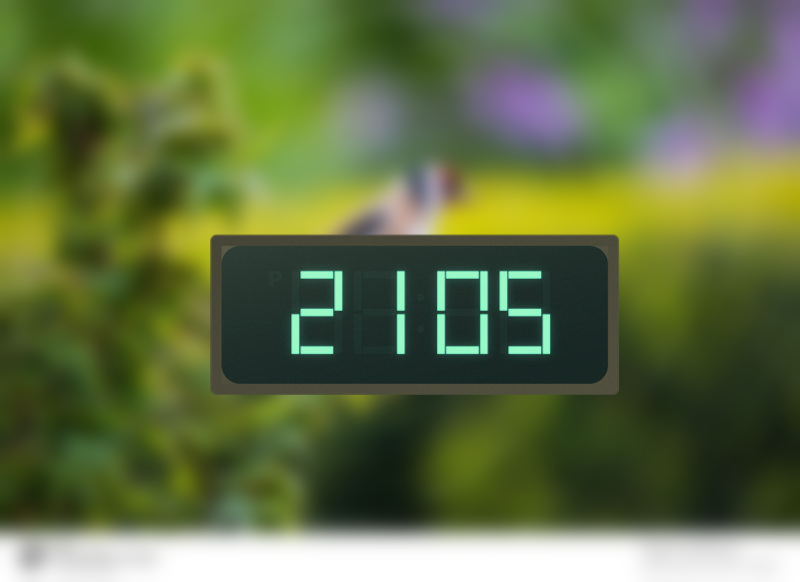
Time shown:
{"hour": 21, "minute": 5}
